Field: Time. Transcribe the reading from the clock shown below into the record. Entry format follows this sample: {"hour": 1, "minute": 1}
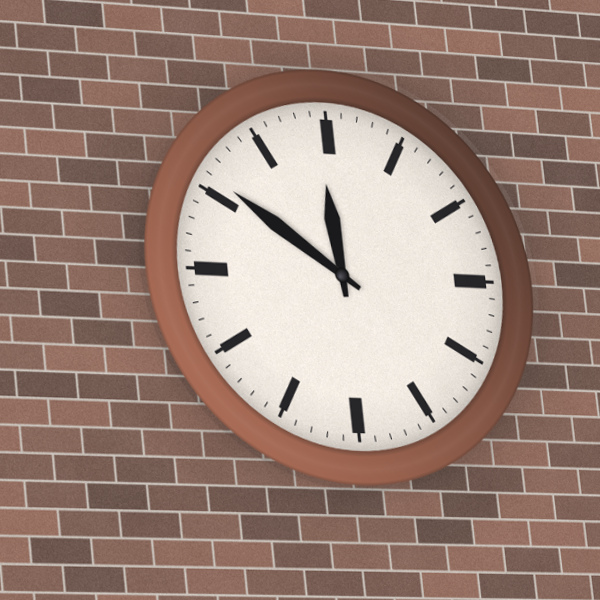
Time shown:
{"hour": 11, "minute": 51}
